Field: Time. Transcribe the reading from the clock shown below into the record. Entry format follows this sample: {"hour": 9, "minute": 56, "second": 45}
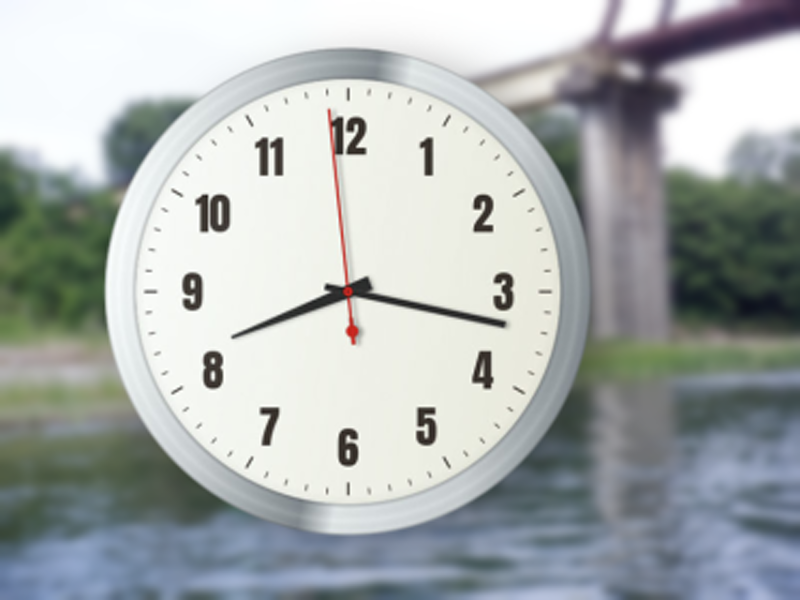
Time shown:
{"hour": 8, "minute": 16, "second": 59}
